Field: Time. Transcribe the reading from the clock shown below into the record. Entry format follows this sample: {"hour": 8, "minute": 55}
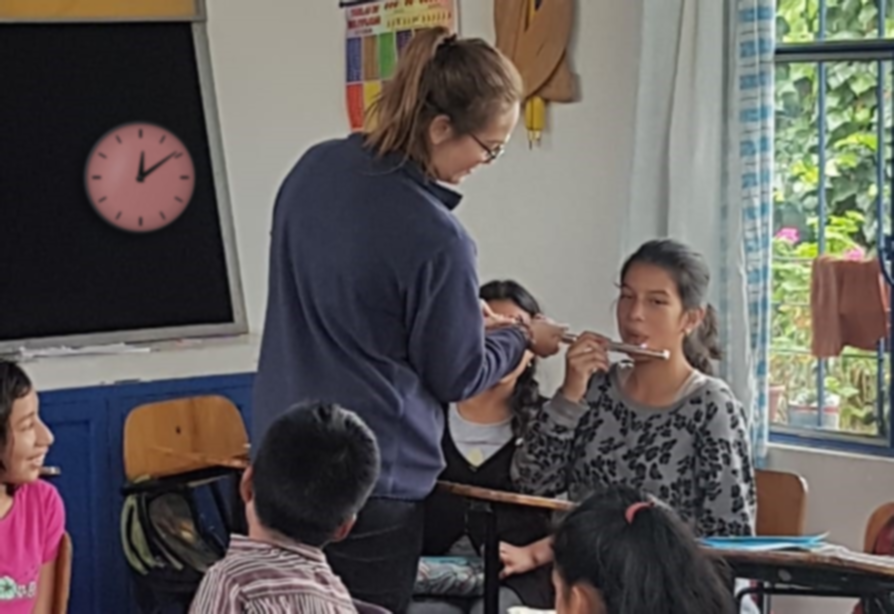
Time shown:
{"hour": 12, "minute": 9}
